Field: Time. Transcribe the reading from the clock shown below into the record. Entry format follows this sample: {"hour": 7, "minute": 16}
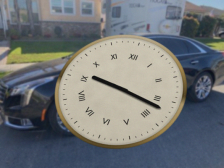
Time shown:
{"hour": 9, "minute": 17}
